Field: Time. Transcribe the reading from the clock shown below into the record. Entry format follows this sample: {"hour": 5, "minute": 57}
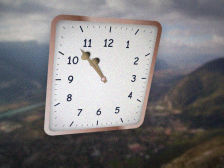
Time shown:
{"hour": 10, "minute": 53}
